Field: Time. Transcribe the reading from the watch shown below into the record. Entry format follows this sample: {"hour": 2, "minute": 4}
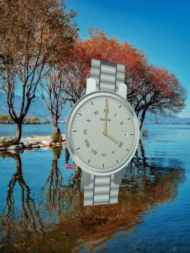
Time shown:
{"hour": 4, "minute": 0}
